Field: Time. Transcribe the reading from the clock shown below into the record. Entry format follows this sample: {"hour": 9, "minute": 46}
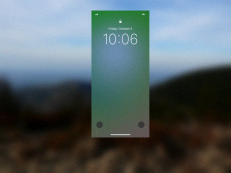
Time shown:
{"hour": 10, "minute": 6}
